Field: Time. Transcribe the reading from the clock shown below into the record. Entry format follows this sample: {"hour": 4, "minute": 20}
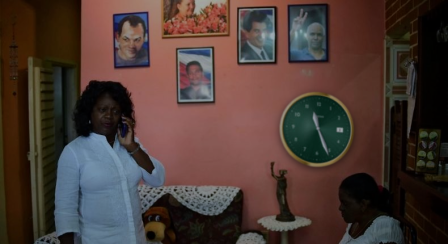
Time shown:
{"hour": 11, "minute": 26}
